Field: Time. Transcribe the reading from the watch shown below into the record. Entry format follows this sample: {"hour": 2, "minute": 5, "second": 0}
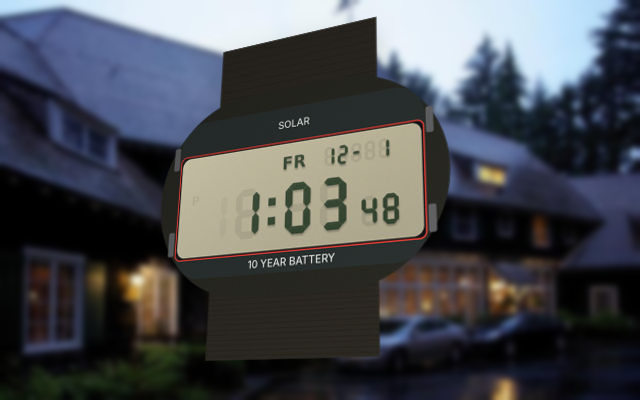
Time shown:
{"hour": 1, "minute": 3, "second": 48}
